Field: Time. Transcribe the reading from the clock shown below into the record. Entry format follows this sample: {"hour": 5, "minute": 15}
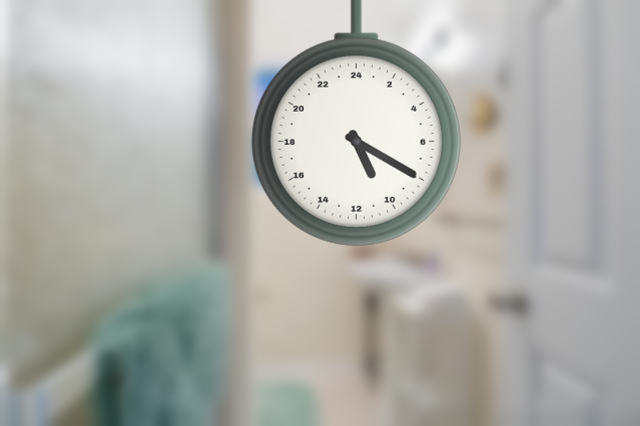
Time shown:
{"hour": 10, "minute": 20}
